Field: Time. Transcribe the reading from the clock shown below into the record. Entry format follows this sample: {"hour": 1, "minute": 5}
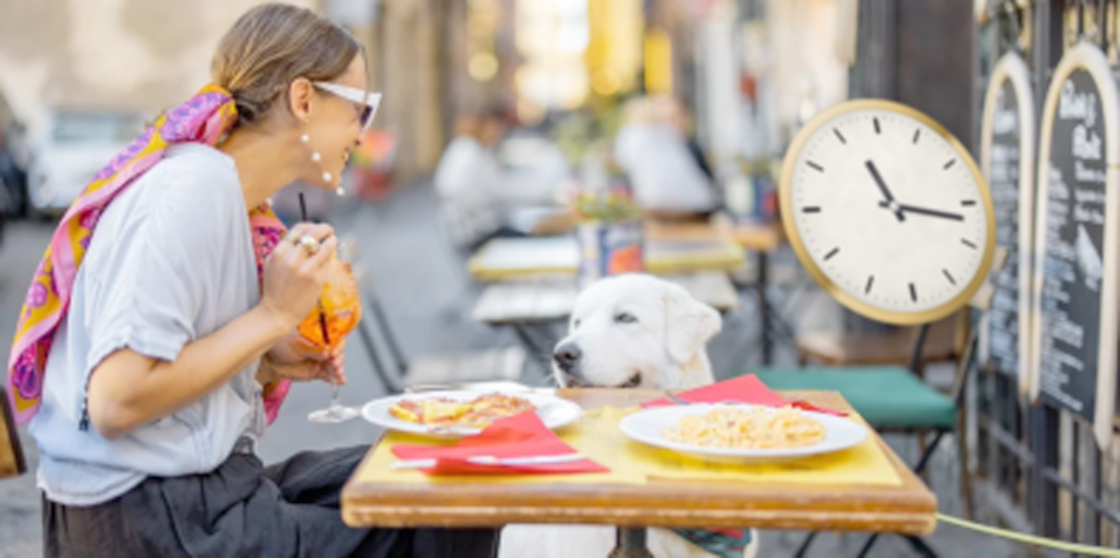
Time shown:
{"hour": 11, "minute": 17}
